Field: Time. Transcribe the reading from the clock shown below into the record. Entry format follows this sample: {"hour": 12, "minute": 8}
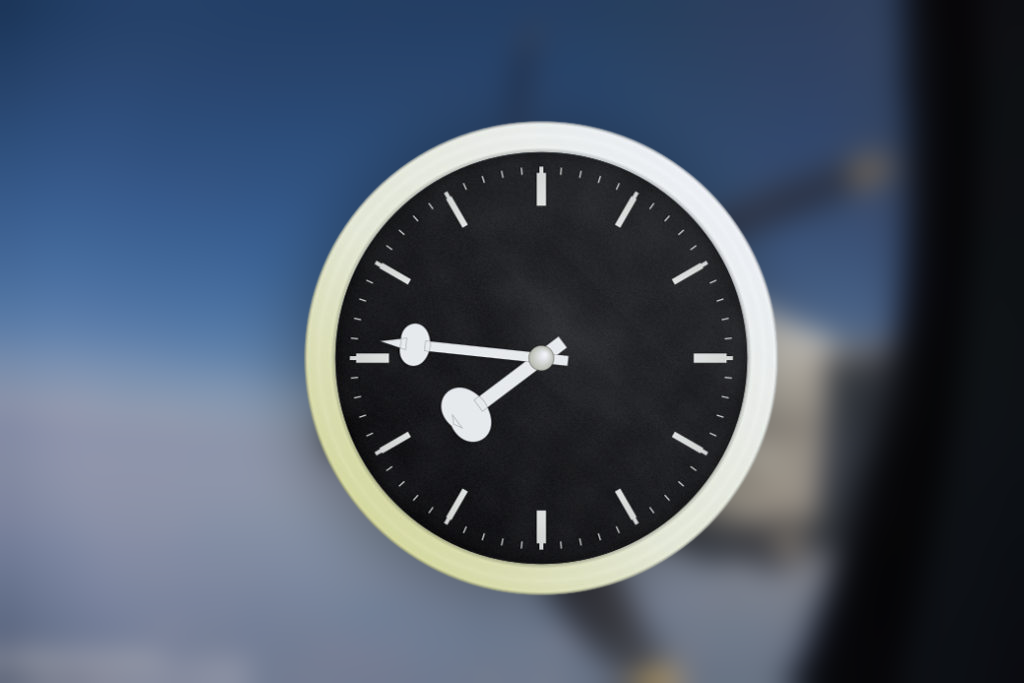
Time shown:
{"hour": 7, "minute": 46}
